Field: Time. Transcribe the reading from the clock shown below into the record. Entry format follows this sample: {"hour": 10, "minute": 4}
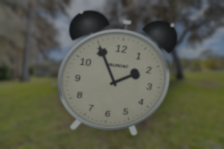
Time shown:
{"hour": 1, "minute": 55}
